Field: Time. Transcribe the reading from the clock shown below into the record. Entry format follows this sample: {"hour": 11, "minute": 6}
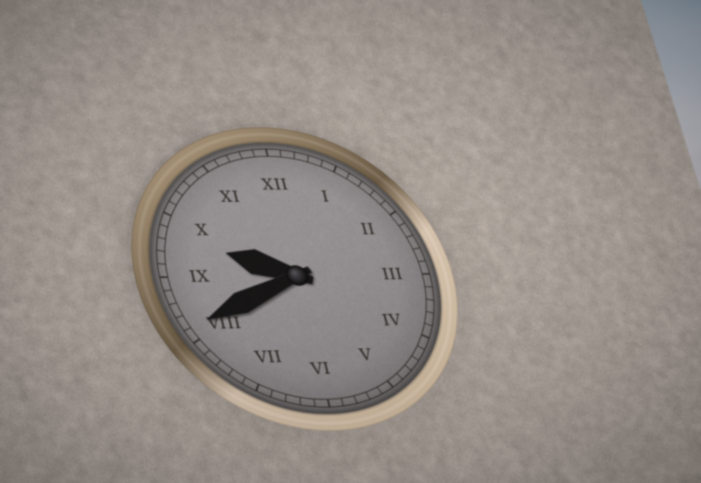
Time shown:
{"hour": 9, "minute": 41}
